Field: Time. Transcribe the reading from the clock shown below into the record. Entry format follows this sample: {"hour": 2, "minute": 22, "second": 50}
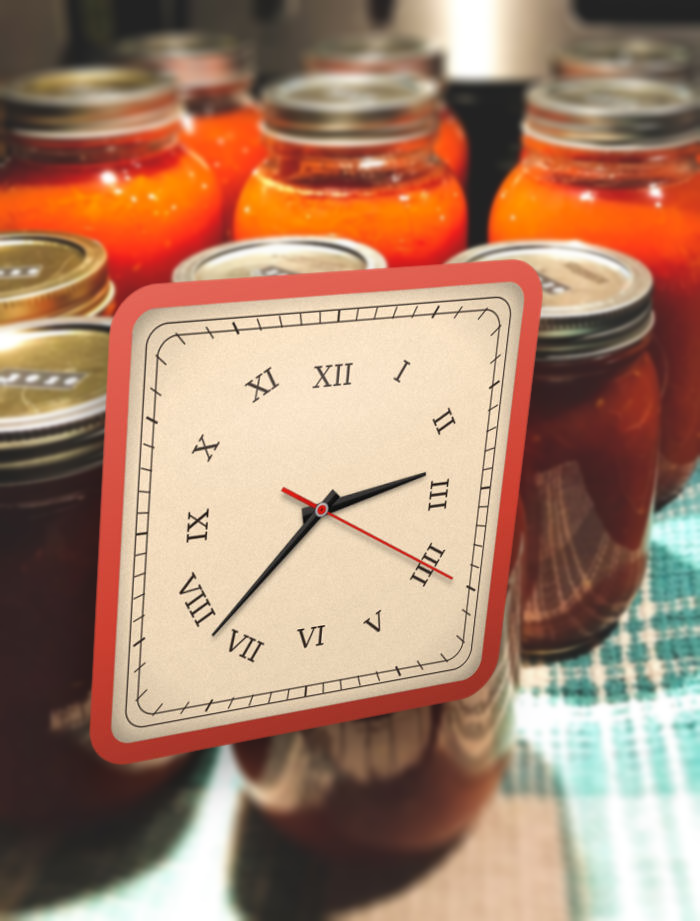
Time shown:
{"hour": 2, "minute": 37, "second": 20}
